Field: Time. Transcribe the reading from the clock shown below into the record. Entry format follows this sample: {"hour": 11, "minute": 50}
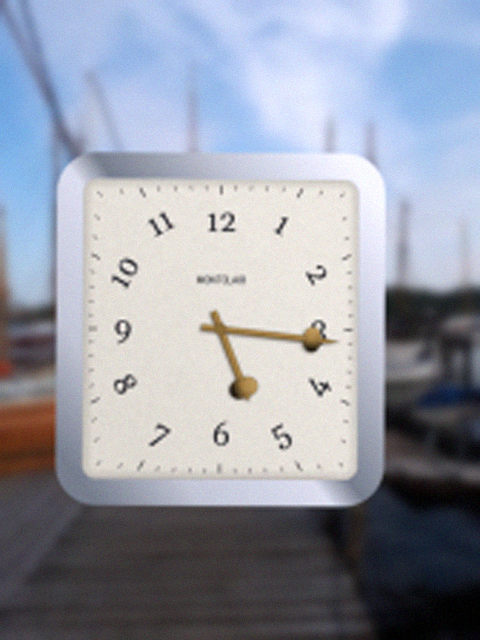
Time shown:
{"hour": 5, "minute": 16}
